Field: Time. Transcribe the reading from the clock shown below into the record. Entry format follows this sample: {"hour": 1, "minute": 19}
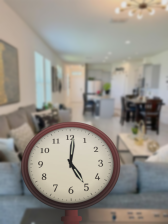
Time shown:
{"hour": 5, "minute": 1}
